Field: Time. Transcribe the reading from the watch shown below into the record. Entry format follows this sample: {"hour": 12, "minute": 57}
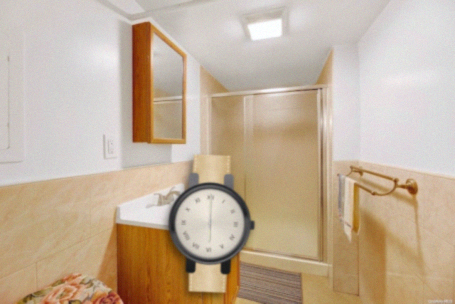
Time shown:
{"hour": 6, "minute": 0}
